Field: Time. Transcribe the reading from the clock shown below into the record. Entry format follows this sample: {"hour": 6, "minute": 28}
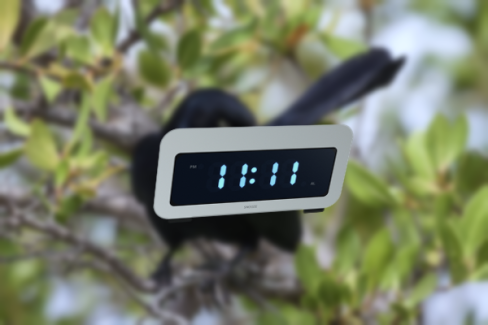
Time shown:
{"hour": 11, "minute": 11}
